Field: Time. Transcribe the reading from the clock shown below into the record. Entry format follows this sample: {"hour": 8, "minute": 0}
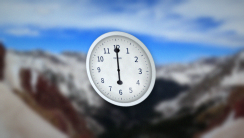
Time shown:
{"hour": 6, "minute": 0}
